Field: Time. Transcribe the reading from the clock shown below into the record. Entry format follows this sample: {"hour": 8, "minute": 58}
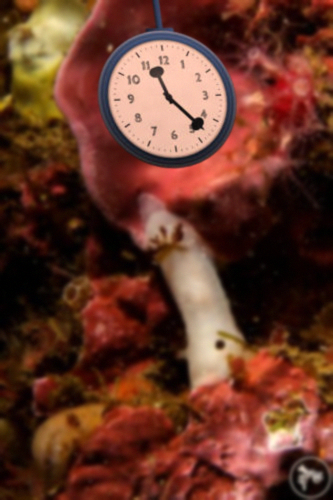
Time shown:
{"hour": 11, "minute": 23}
